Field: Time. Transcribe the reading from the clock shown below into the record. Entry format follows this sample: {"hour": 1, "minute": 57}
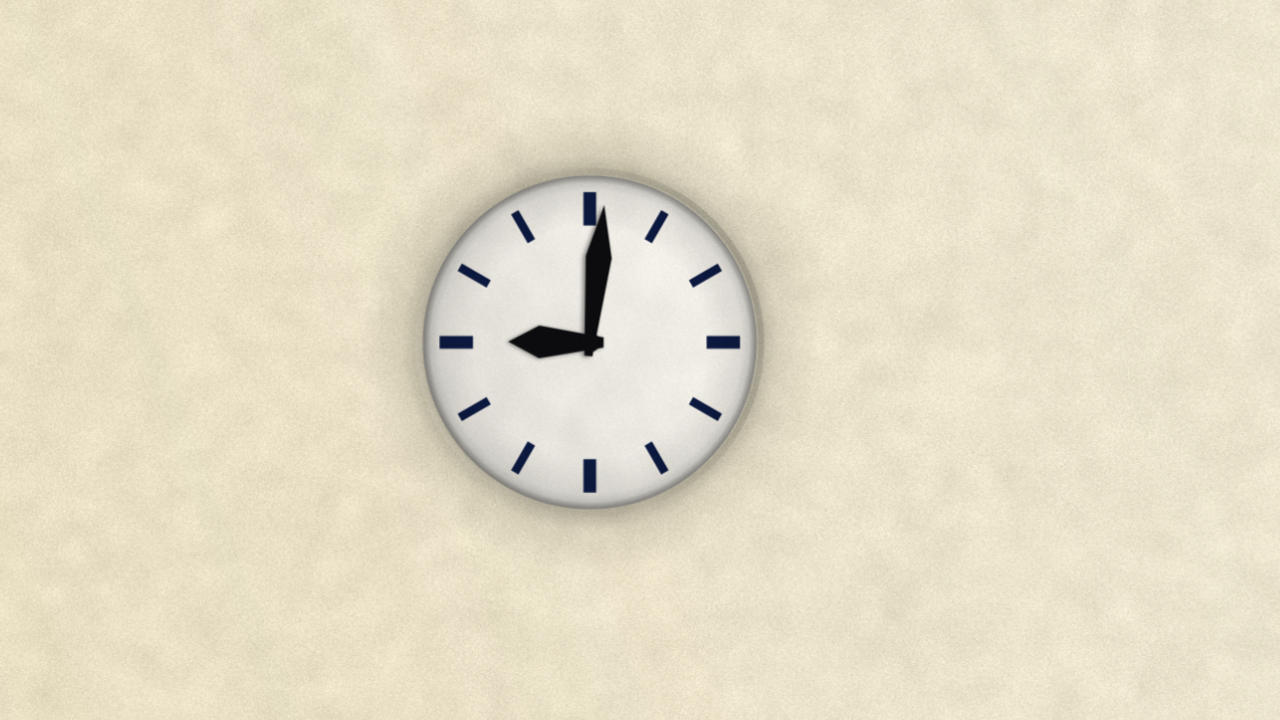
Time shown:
{"hour": 9, "minute": 1}
